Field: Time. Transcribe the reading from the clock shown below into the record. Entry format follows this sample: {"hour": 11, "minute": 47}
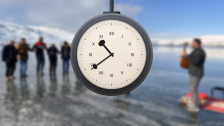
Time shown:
{"hour": 10, "minute": 39}
